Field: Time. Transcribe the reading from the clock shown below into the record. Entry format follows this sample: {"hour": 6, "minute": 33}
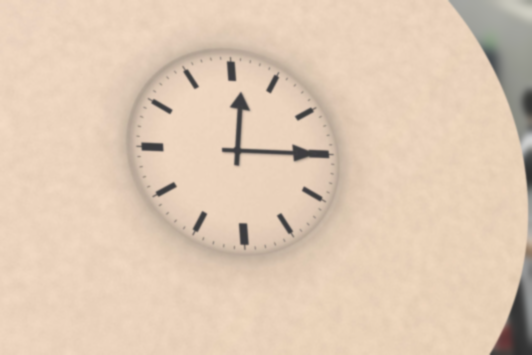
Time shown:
{"hour": 12, "minute": 15}
